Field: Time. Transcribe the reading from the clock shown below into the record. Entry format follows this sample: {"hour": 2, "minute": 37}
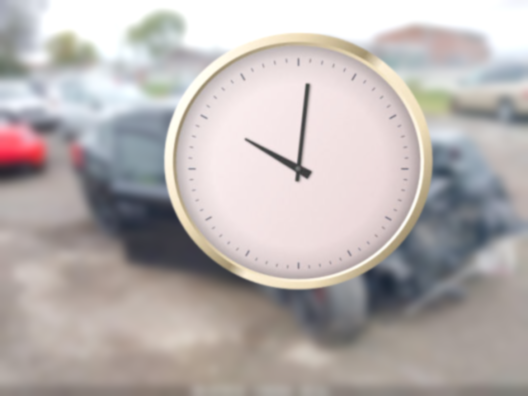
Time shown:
{"hour": 10, "minute": 1}
